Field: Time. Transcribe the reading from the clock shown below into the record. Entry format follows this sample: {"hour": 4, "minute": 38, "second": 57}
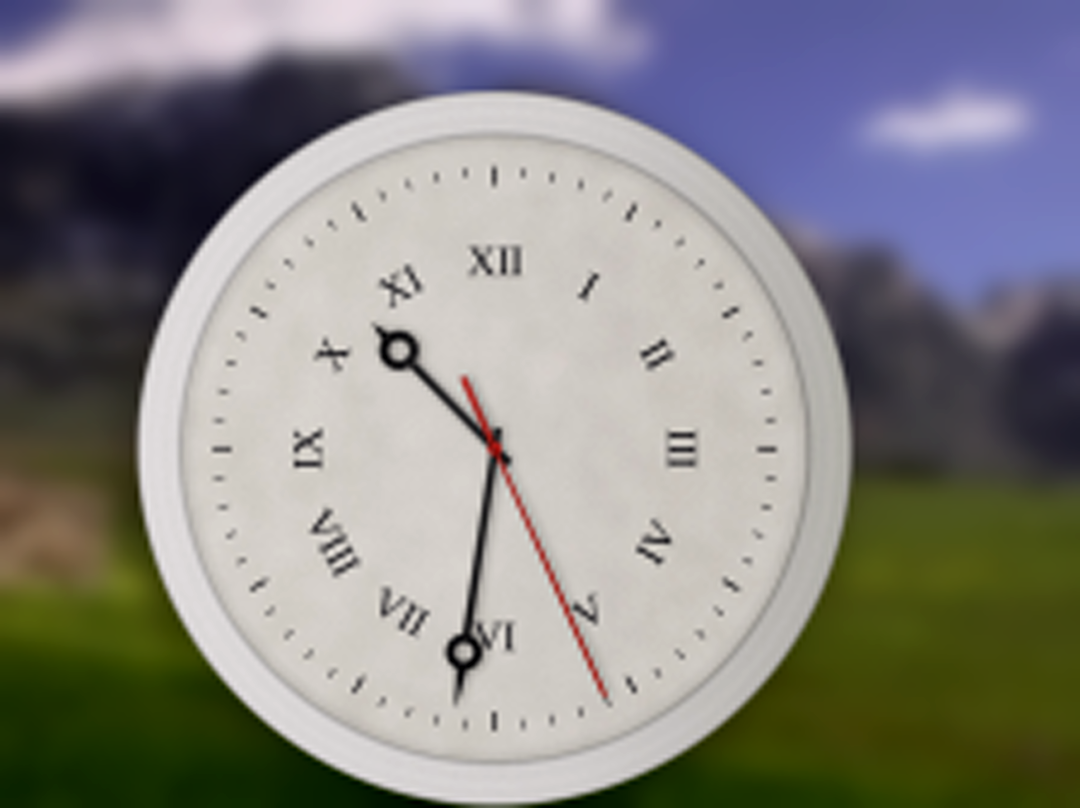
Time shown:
{"hour": 10, "minute": 31, "second": 26}
